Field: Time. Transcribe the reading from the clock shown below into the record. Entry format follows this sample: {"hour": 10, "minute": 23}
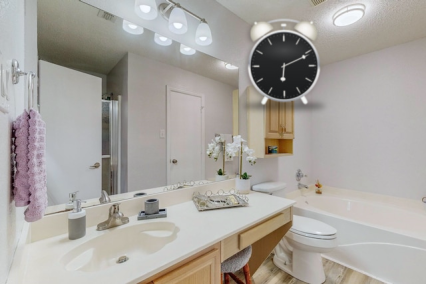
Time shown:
{"hour": 6, "minute": 11}
